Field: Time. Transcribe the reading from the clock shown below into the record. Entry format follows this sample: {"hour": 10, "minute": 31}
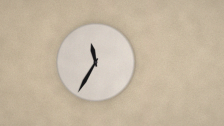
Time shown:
{"hour": 11, "minute": 35}
